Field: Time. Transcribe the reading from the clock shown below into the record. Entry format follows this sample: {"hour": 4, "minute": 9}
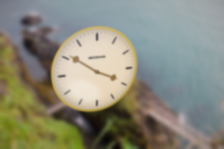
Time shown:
{"hour": 3, "minute": 51}
